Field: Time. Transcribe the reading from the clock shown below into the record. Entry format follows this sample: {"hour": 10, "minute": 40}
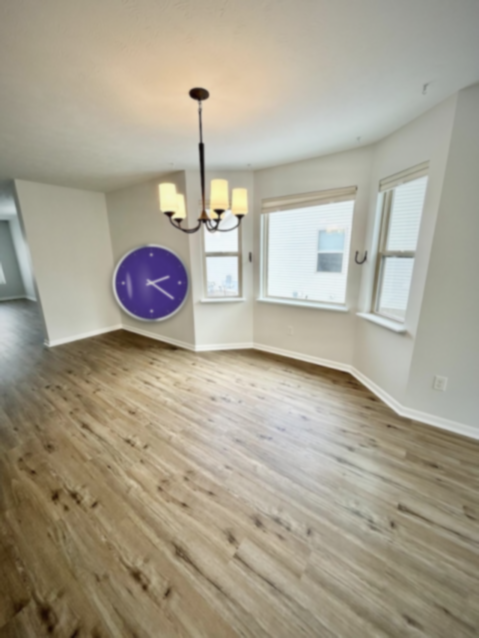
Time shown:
{"hour": 2, "minute": 21}
